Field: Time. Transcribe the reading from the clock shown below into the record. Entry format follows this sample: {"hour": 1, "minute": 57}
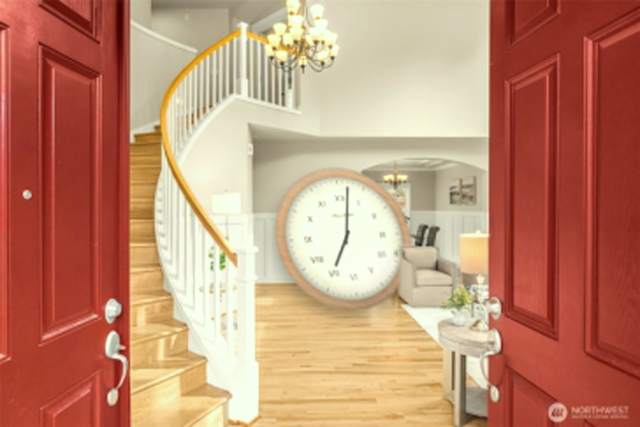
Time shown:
{"hour": 7, "minute": 2}
